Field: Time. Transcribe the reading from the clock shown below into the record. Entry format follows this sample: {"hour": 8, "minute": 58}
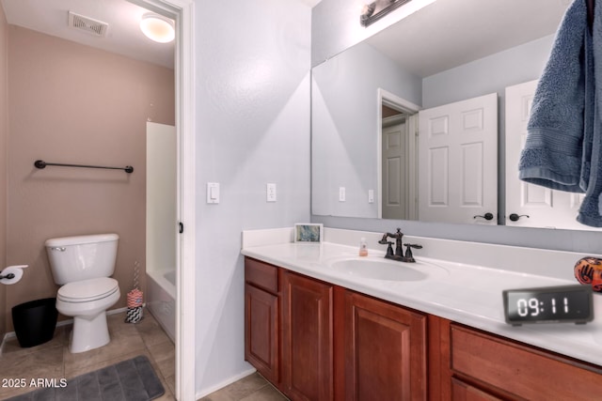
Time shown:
{"hour": 9, "minute": 11}
